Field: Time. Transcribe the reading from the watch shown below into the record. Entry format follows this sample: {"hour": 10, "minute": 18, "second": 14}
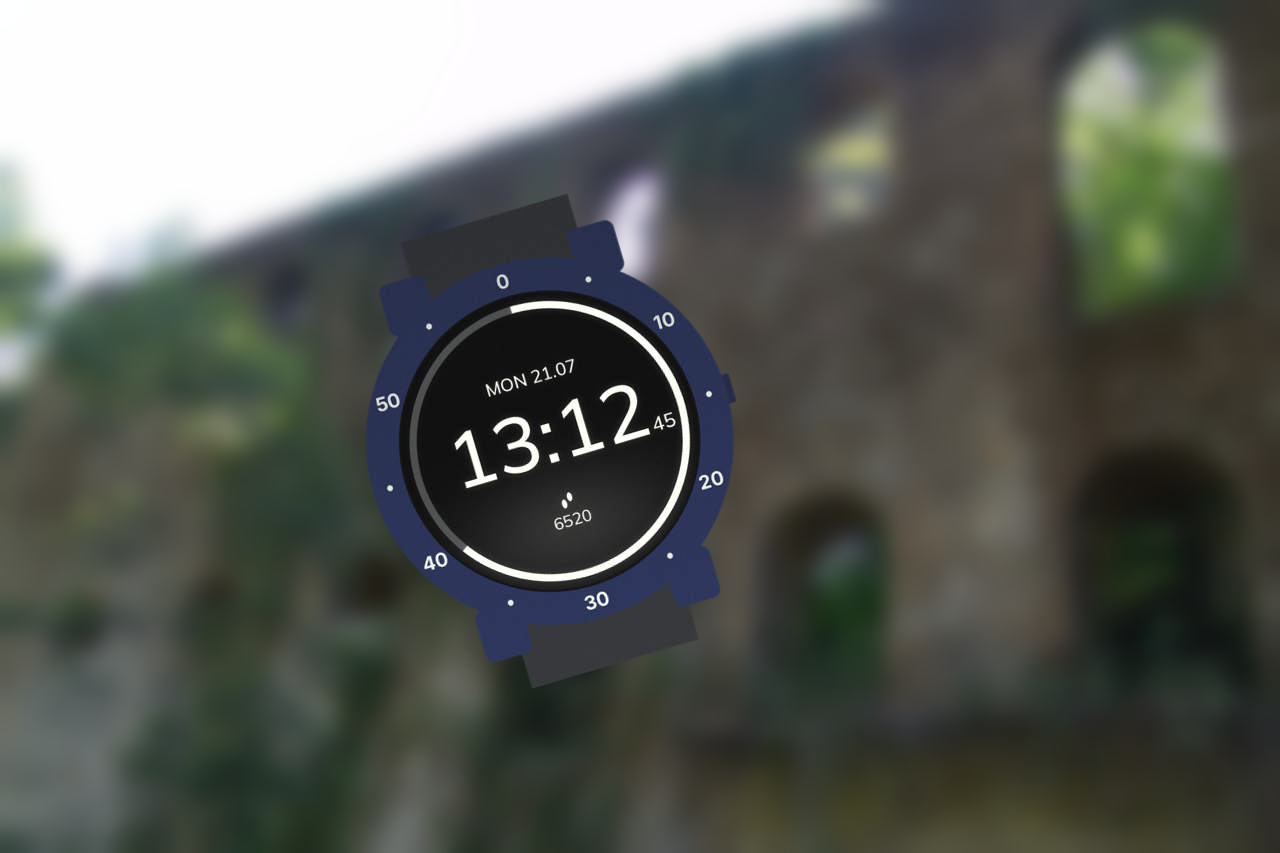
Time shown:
{"hour": 13, "minute": 12, "second": 45}
